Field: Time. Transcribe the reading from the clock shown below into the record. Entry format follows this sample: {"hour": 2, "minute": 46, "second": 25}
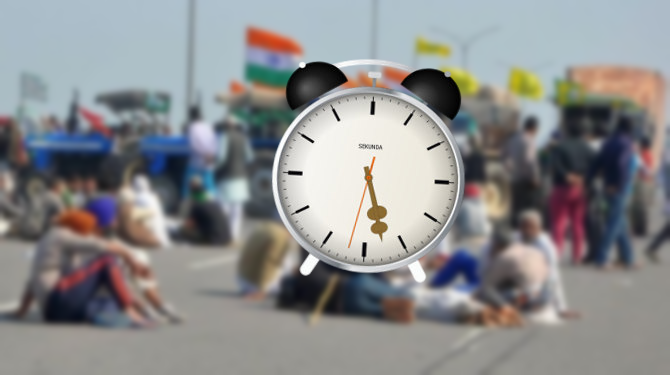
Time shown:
{"hour": 5, "minute": 27, "second": 32}
